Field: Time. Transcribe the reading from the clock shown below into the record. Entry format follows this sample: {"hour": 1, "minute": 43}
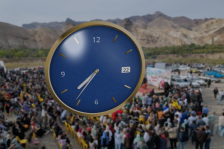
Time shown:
{"hour": 7, "minute": 36}
